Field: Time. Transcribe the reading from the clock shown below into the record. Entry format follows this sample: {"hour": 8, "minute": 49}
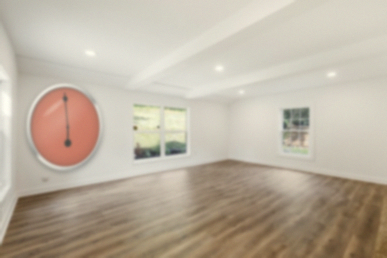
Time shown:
{"hour": 5, "minute": 59}
